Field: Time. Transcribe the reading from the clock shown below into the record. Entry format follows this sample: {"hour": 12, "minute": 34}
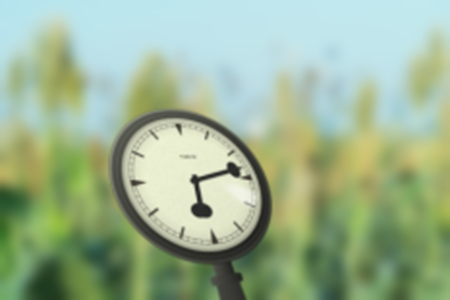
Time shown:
{"hour": 6, "minute": 13}
